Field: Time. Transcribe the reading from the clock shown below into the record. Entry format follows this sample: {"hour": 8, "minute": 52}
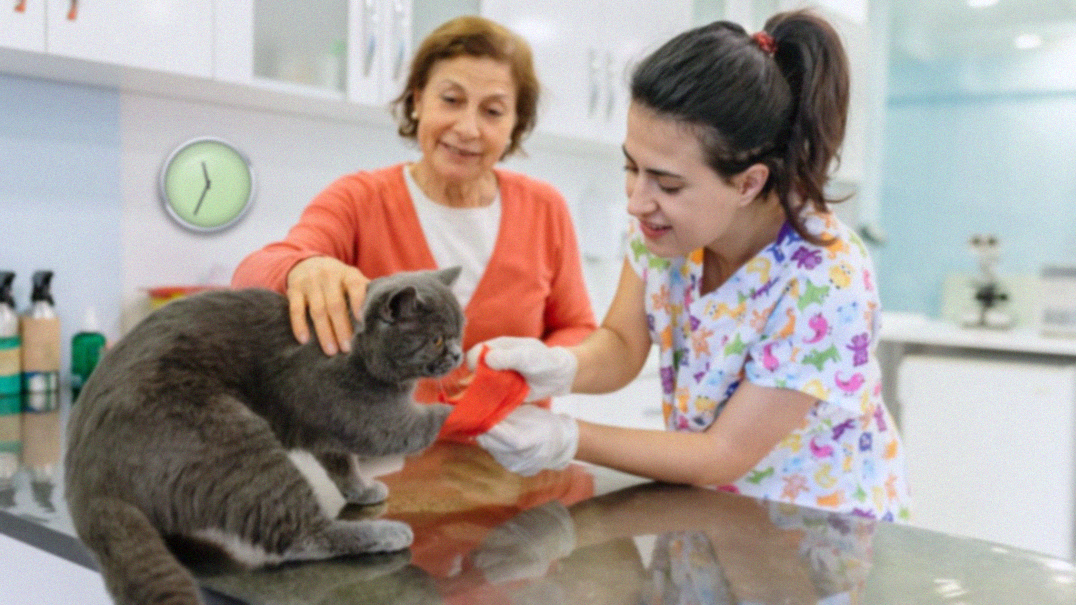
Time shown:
{"hour": 11, "minute": 34}
